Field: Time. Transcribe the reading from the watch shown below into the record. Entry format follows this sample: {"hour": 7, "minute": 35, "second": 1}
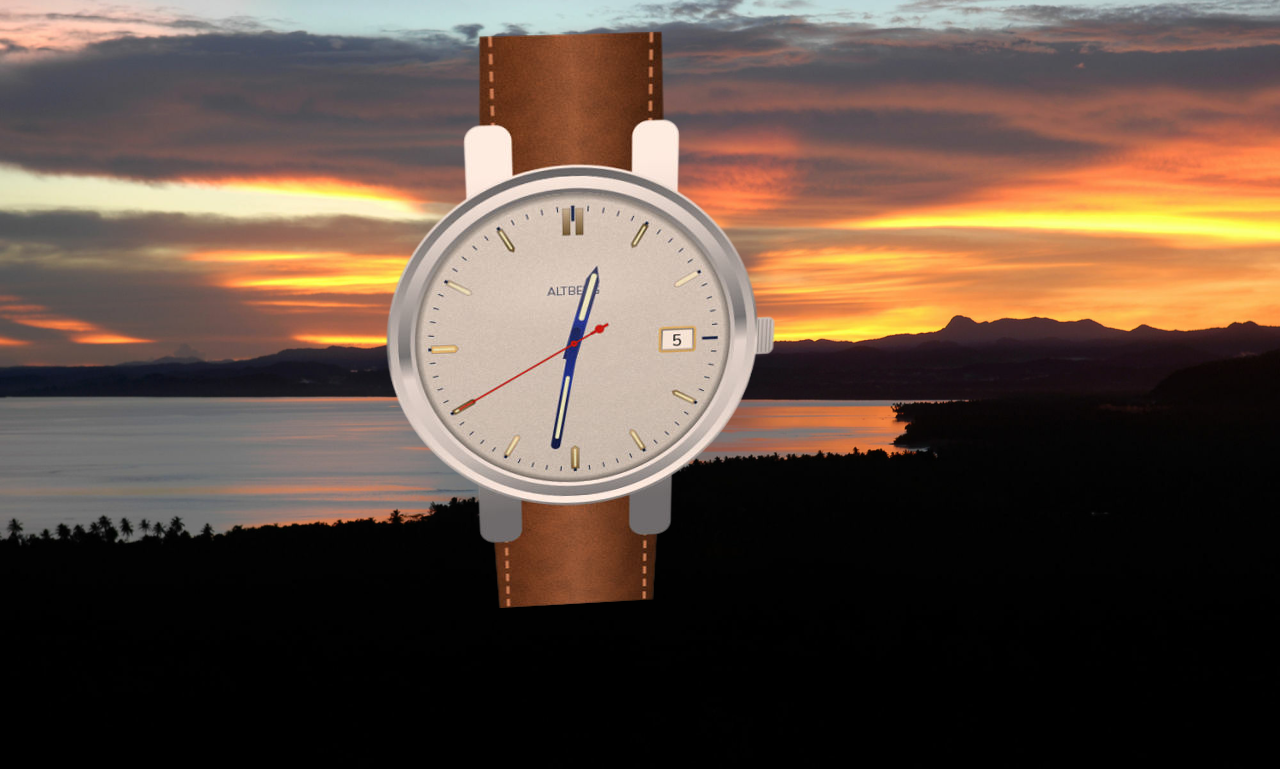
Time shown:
{"hour": 12, "minute": 31, "second": 40}
